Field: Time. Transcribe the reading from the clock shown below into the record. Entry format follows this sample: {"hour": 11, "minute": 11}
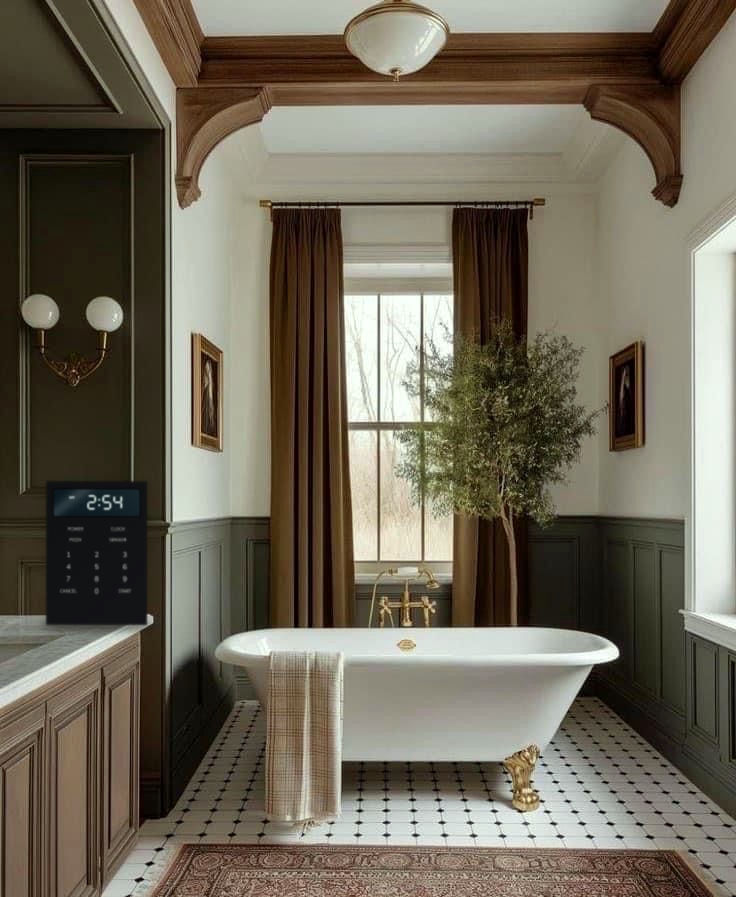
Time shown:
{"hour": 2, "minute": 54}
